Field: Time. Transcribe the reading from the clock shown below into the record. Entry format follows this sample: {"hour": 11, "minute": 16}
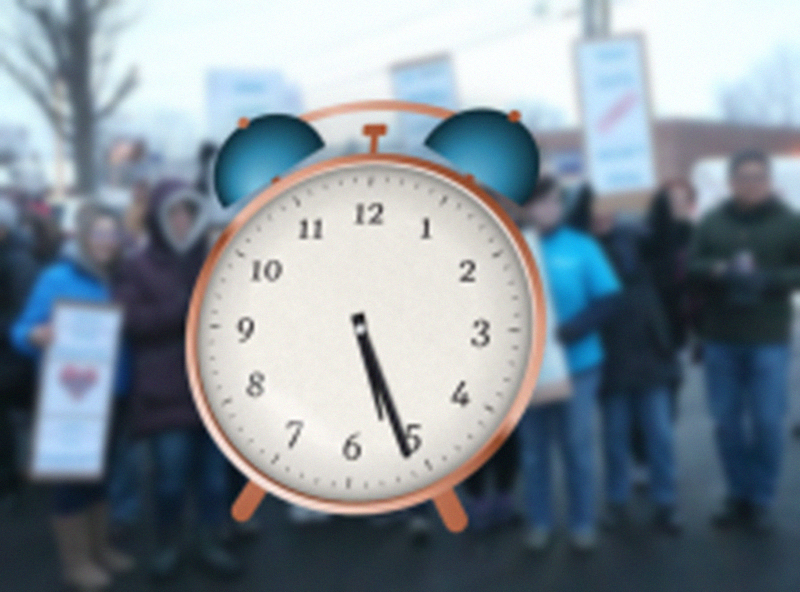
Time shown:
{"hour": 5, "minute": 26}
